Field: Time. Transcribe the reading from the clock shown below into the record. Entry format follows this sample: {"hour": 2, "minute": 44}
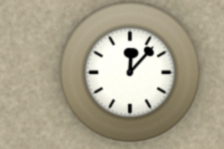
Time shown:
{"hour": 12, "minute": 7}
